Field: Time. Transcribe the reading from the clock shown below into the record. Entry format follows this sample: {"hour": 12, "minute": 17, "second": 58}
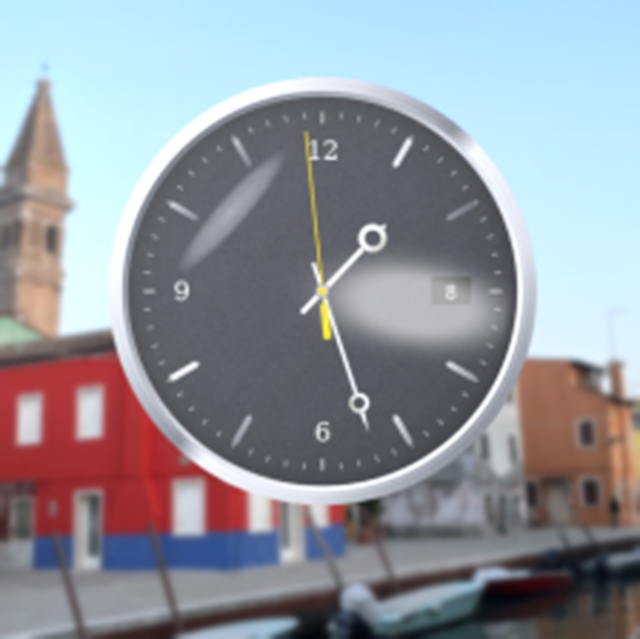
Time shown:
{"hour": 1, "minute": 26, "second": 59}
